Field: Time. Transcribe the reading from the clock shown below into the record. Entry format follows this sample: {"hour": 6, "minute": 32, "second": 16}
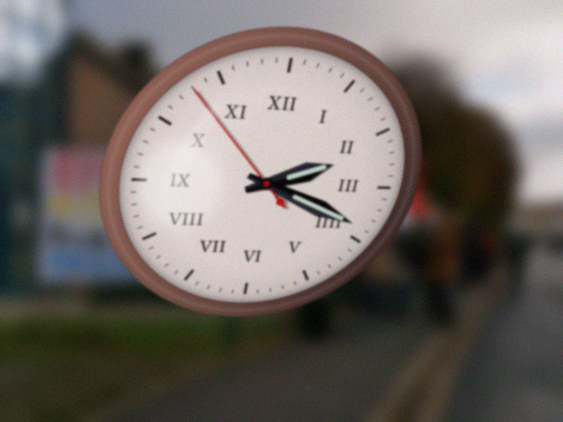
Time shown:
{"hour": 2, "minute": 18, "second": 53}
